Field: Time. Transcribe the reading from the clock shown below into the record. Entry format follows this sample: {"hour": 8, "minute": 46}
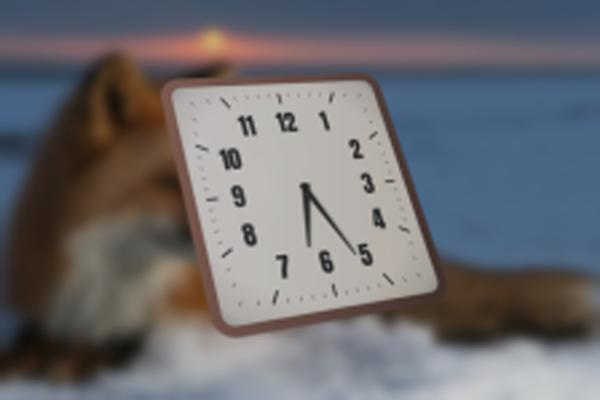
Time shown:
{"hour": 6, "minute": 26}
